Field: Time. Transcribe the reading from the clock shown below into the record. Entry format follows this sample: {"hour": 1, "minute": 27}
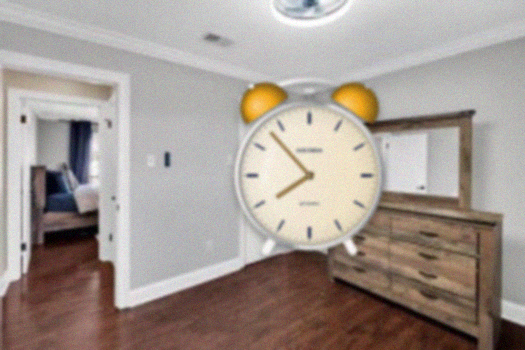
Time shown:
{"hour": 7, "minute": 53}
